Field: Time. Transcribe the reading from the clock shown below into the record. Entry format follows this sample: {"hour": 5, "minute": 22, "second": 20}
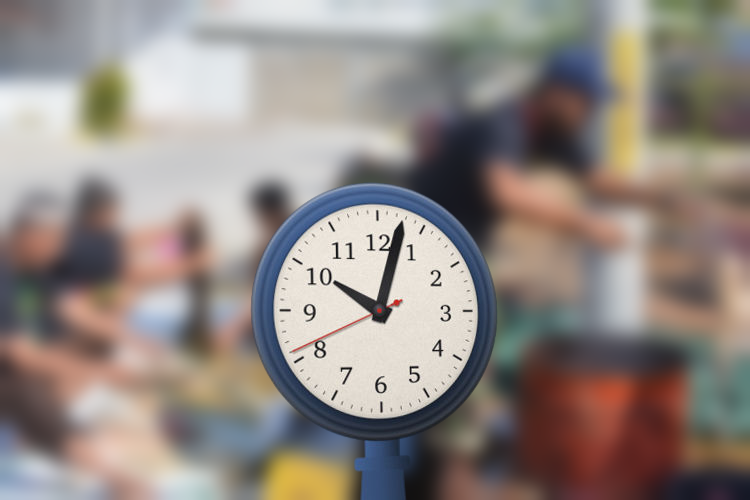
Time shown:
{"hour": 10, "minute": 2, "second": 41}
